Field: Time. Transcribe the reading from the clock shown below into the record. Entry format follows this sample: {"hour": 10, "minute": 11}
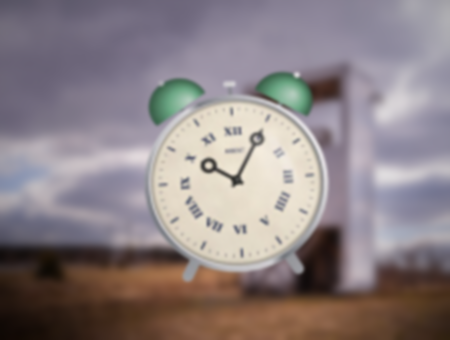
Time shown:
{"hour": 10, "minute": 5}
